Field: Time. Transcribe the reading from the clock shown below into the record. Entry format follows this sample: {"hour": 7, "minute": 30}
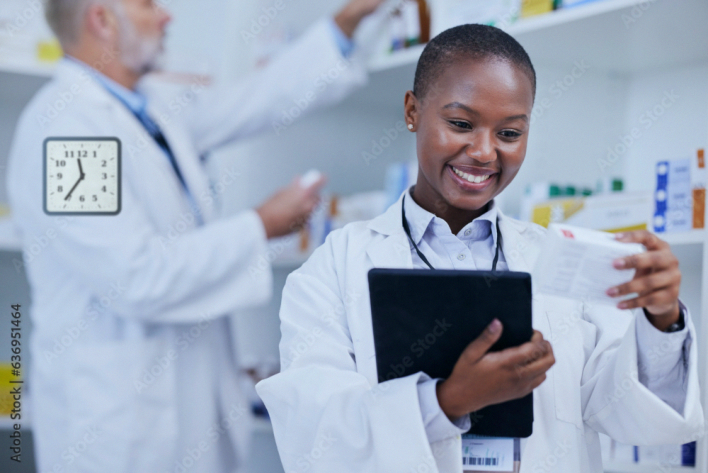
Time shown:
{"hour": 11, "minute": 36}
